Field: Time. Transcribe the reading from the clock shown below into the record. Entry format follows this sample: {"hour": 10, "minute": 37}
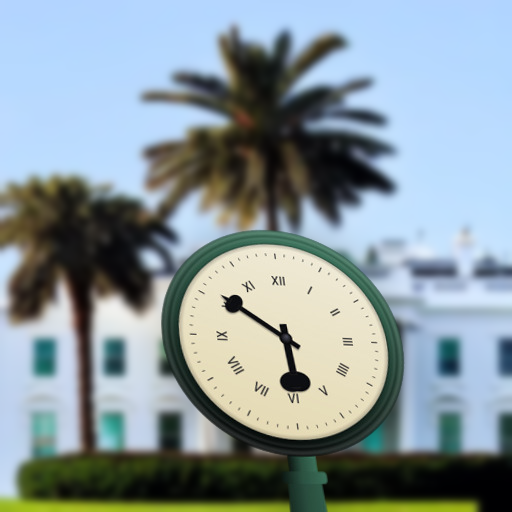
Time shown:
{"hour": 5, "minute": 51}
